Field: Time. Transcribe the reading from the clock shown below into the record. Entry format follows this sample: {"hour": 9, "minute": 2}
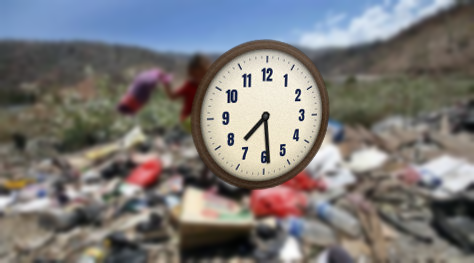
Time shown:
{"hour": 7, "minute": 29}
